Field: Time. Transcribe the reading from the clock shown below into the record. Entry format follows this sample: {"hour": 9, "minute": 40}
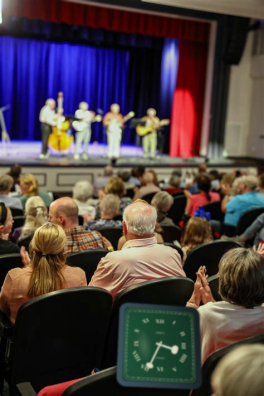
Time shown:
{"hour": 3, "minute": 34}
